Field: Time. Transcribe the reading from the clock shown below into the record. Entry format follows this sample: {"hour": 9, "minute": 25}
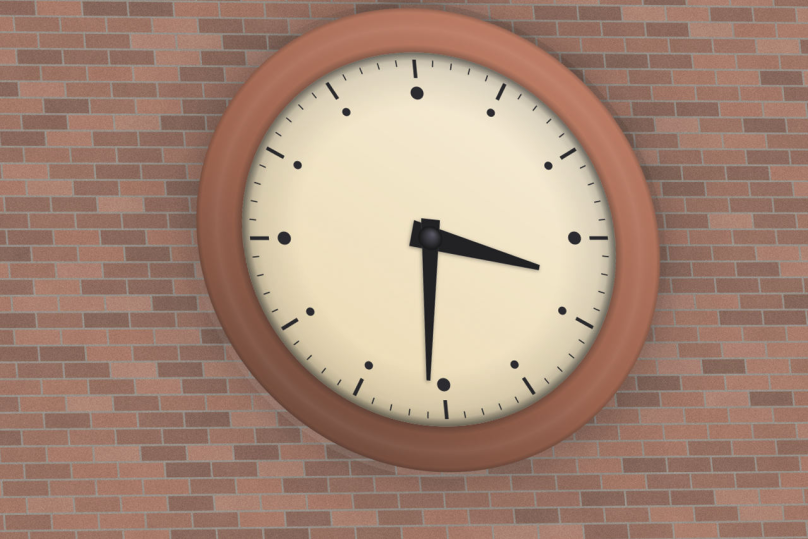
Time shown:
{"hour": 3, "minute": 31}
